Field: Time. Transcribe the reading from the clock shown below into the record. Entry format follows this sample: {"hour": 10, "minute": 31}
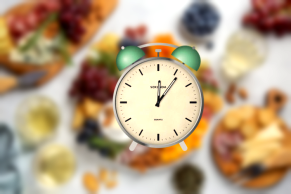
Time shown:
{"hour": 12, "minute": 6}
